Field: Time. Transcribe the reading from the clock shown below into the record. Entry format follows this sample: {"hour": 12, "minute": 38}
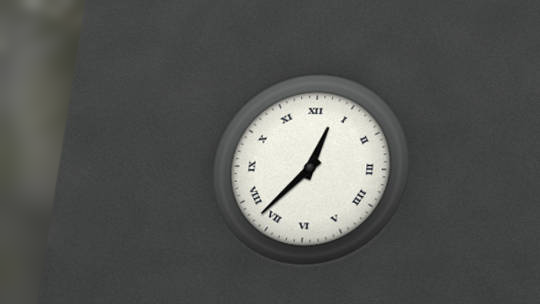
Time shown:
{"hour": 12, "minute": 37}
